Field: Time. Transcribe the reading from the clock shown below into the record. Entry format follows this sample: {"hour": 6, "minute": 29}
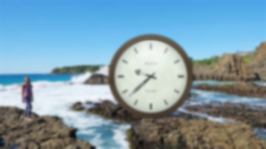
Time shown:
{"hour": 9, "minute": 38}
